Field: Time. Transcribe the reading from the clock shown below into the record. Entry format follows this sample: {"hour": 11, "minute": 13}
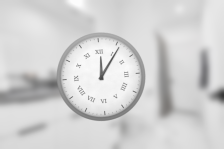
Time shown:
{"hour": 12, "minute": 6}
